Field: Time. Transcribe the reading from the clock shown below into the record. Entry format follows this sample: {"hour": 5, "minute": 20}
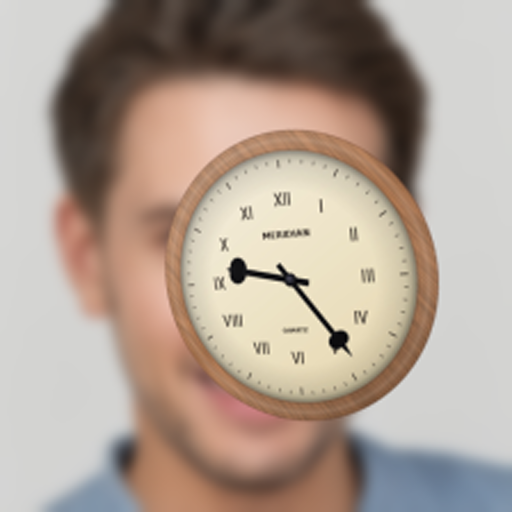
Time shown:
{"hour": 9, "minute": 24}
